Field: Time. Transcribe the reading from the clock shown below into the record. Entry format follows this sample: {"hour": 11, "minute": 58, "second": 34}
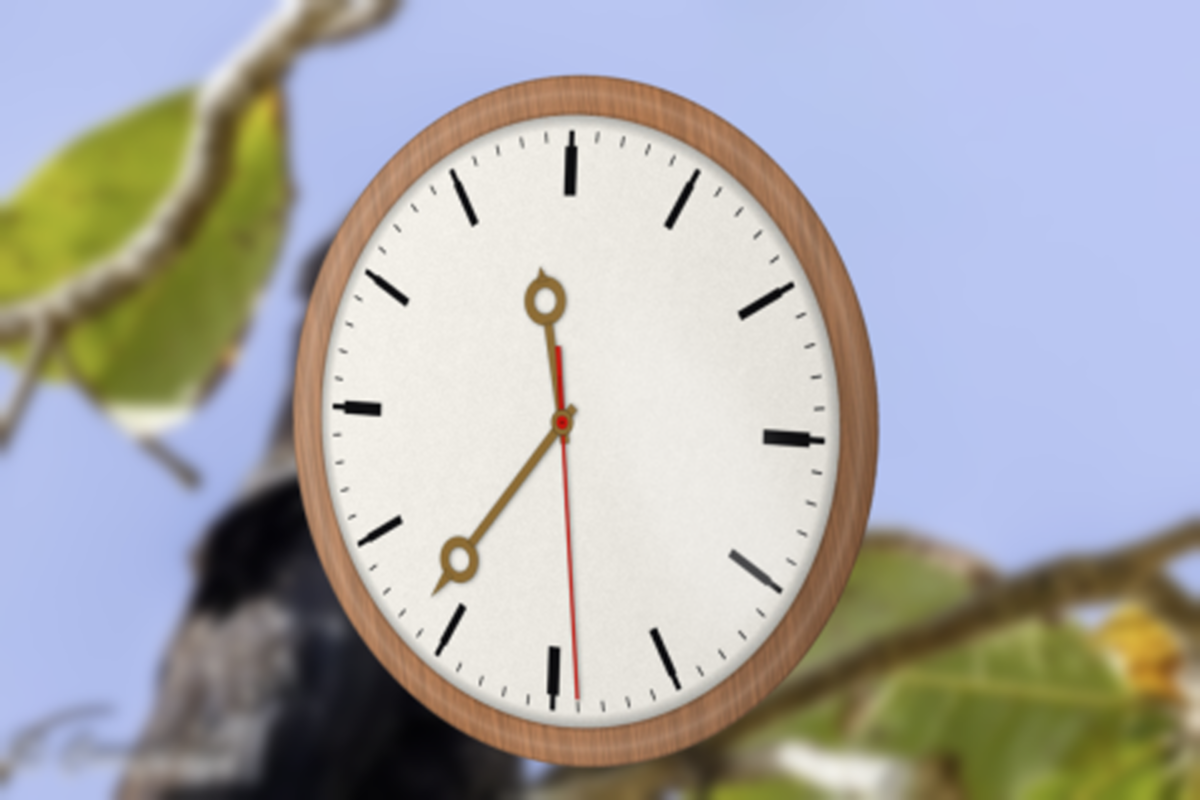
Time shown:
{"hour": 11, "minute": 36, "second": 29}
